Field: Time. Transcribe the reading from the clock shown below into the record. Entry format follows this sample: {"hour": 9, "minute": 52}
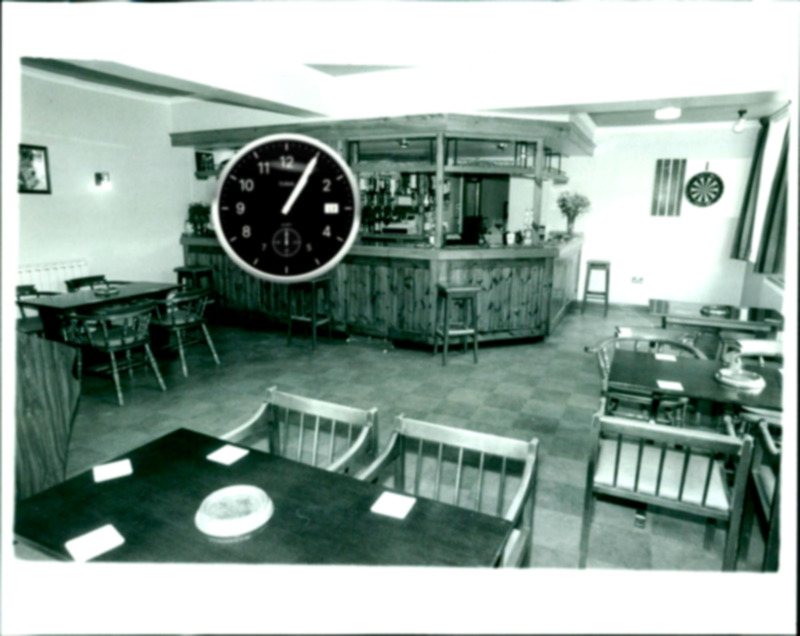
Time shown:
{"hour": 1, "minute": 5}
